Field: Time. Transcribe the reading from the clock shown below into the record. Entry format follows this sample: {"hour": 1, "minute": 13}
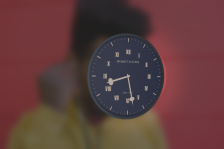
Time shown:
{"hour": 8, "minute": 28}
